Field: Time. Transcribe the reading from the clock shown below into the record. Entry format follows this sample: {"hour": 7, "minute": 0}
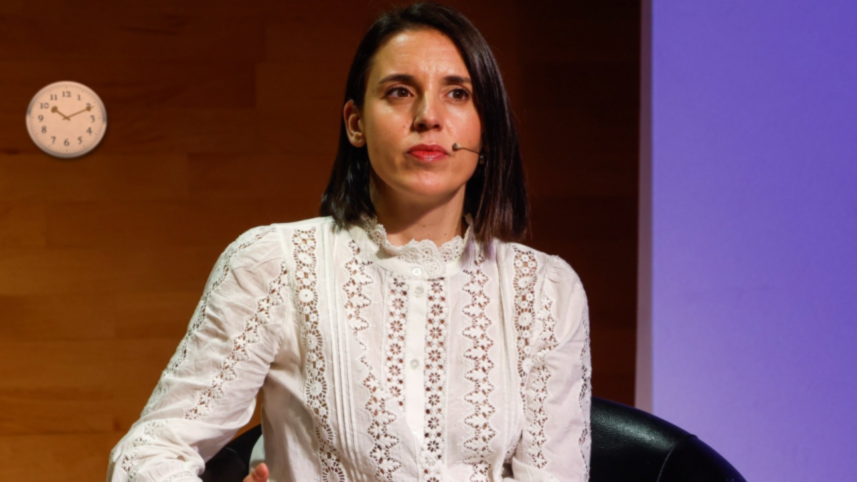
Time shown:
{"hour": 10, "minute": 11}
